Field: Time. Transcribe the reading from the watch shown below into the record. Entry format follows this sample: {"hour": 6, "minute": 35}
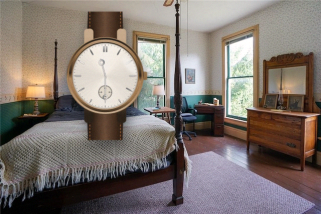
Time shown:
{"hour": 11, "minute": 30}
